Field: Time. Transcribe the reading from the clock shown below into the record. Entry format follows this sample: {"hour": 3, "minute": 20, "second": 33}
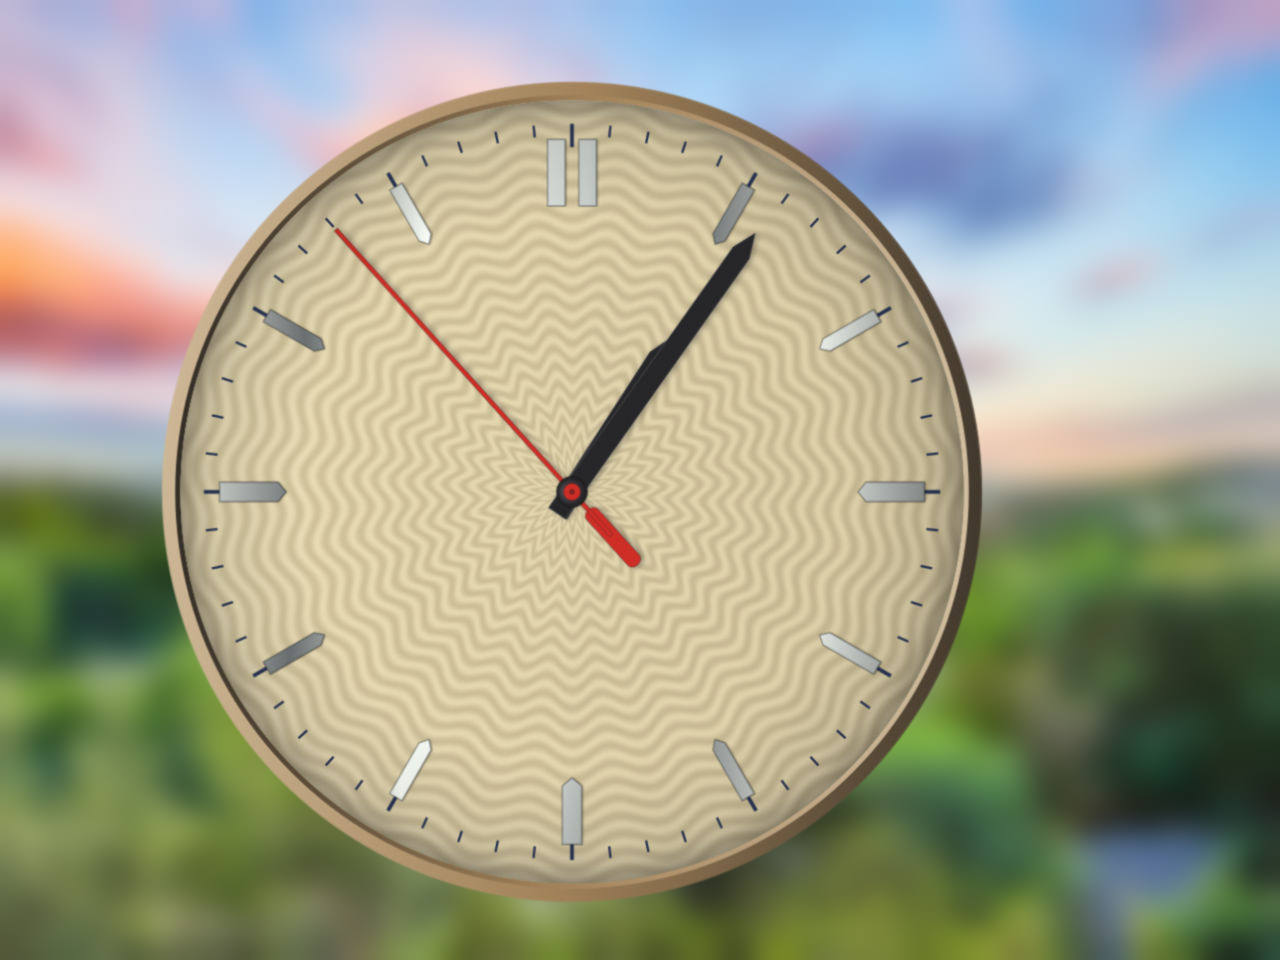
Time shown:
{"hour": 1, "minute": 5, "second": 53}
